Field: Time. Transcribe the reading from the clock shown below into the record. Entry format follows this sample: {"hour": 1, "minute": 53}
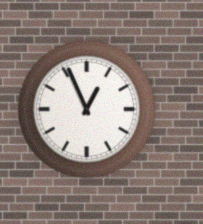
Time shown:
{"hour": 12, "minute": 56}
